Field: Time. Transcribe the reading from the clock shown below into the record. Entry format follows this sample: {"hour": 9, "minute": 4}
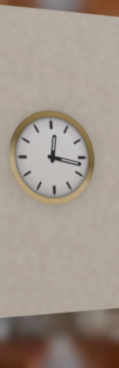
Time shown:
{"hour": 12, "minute": 17}
